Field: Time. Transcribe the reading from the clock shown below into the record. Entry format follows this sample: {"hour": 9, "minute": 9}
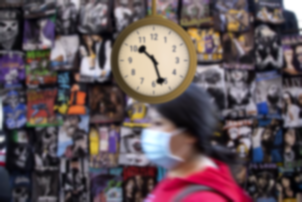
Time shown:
{"hour": 10, "minute": 27}
